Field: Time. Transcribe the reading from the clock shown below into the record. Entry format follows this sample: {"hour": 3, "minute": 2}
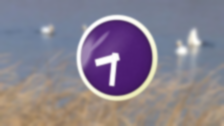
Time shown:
{"hour": 8, "minute": 31}
